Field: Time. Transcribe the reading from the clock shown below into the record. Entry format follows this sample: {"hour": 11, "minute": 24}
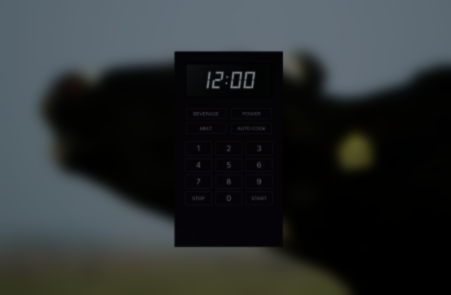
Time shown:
{"hour": 12, "minute": 0}
